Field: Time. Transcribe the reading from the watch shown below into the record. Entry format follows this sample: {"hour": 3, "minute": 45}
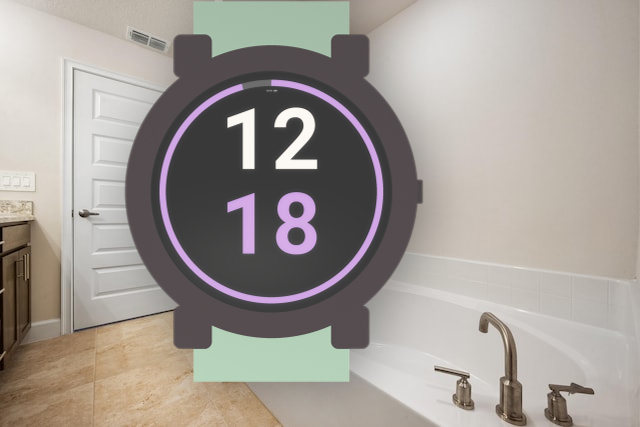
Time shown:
{"hour": 12, "minute": 18}
